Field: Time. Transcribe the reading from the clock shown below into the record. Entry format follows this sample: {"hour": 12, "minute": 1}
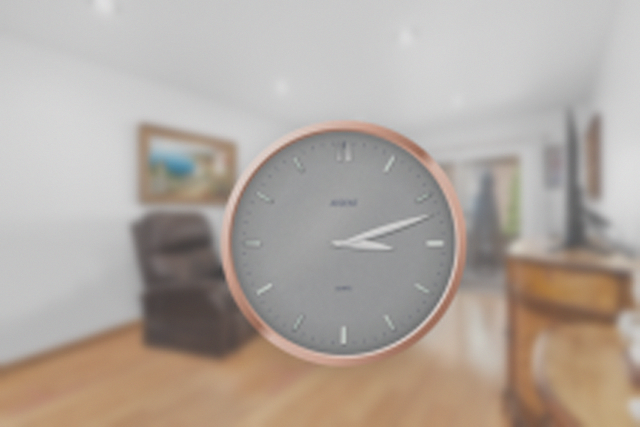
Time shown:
{"hour": 3, "minute": 12}
